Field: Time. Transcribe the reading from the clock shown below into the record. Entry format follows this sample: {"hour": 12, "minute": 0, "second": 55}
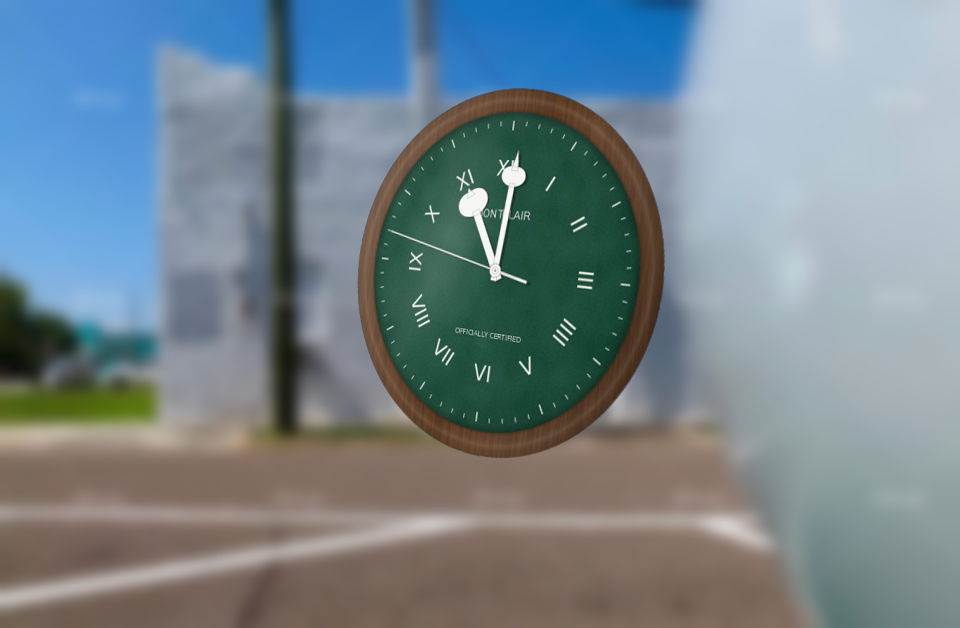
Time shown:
{"hour": 11, "minute": 0, "second": 47}
